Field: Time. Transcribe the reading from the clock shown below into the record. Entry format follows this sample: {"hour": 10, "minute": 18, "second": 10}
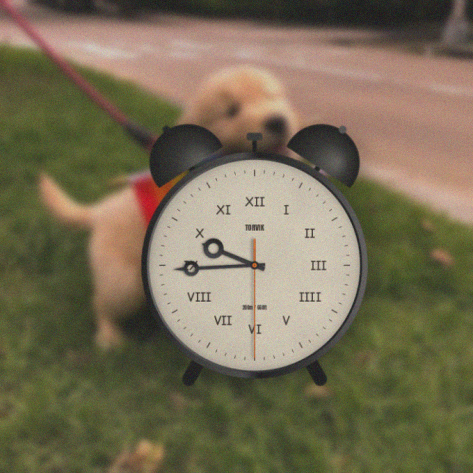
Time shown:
{"hour": 9, "minute": 44, "second": 30}
